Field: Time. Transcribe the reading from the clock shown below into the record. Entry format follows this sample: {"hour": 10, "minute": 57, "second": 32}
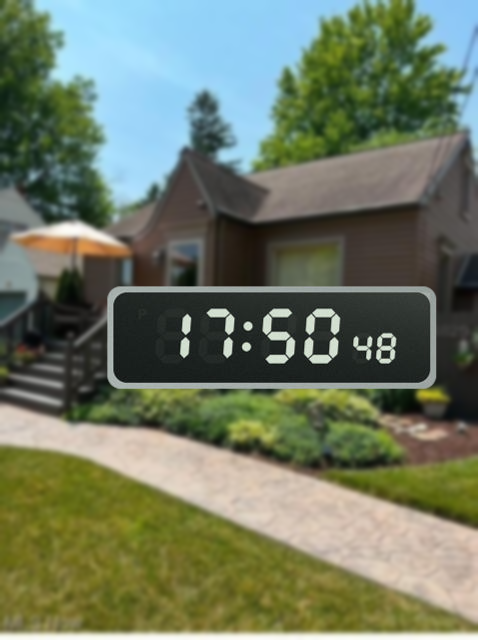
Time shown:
{"hour": 17, "minute": 50, "second": 48}
